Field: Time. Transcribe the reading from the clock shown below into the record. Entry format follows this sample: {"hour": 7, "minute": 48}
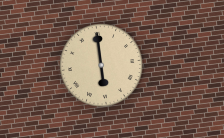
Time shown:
{"hour": 6, "minute": 0}
